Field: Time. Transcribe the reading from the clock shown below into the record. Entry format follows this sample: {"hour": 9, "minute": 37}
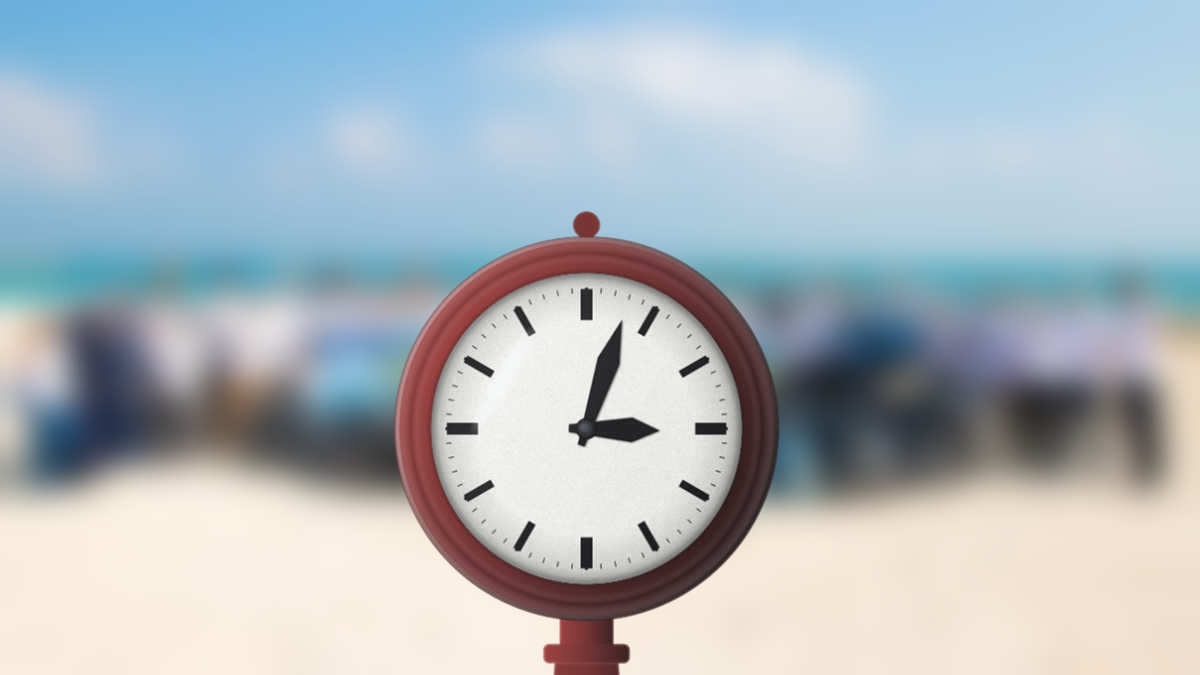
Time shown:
{"hour": 3, "minute": 3}
